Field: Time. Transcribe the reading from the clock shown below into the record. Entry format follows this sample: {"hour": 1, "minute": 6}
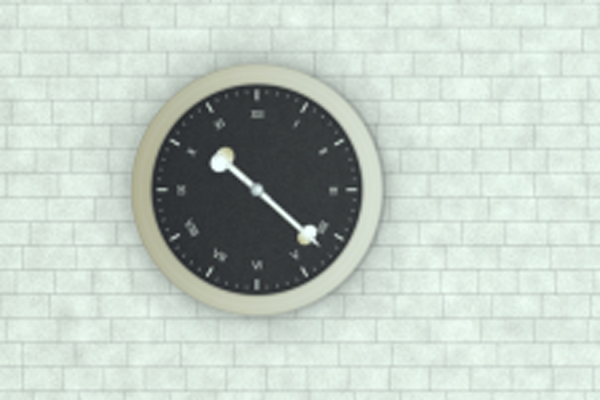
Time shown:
{"hour": 10, "minute": 22}
